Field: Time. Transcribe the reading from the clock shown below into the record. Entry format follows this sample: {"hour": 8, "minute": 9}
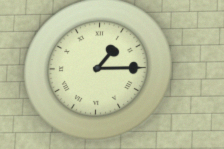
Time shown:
{"hour": 1, "minute": 15}
